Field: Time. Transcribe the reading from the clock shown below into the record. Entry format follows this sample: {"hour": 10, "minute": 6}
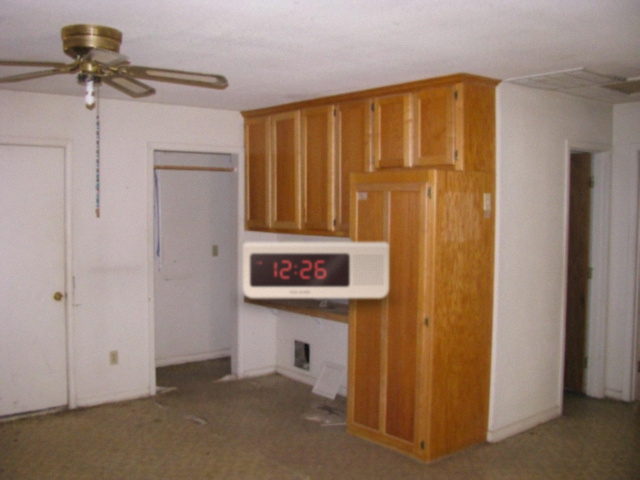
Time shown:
{"hour": 12, "minute": 26}
